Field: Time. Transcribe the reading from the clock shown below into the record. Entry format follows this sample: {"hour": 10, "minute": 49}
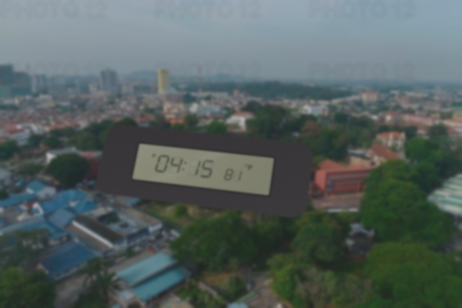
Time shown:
{"hour": 4, "minute": 15}
